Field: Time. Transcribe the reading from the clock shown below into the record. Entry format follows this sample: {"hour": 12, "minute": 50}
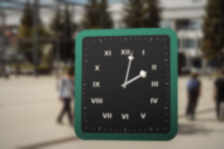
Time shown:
{"hour": 2, "minute": 2}
